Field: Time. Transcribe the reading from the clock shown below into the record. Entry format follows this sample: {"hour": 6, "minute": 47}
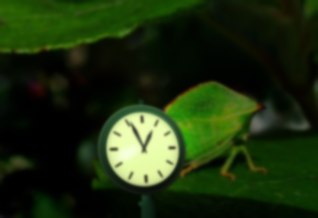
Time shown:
{"hour": 12, "minute": 56}
